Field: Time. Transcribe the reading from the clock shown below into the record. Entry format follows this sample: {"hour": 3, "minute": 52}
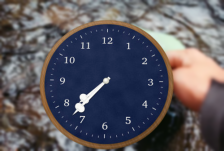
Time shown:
{"hour": 7, "minute": 37}
